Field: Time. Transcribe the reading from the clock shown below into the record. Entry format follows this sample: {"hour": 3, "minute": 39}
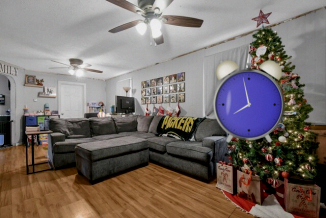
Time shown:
{"hour": 7, "minute": 58}
